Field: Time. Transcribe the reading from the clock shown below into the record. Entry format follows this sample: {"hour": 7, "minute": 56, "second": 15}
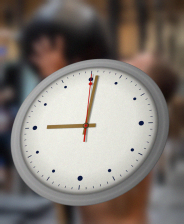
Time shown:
{"hour": 9, "minute": 1, "second": 0}
